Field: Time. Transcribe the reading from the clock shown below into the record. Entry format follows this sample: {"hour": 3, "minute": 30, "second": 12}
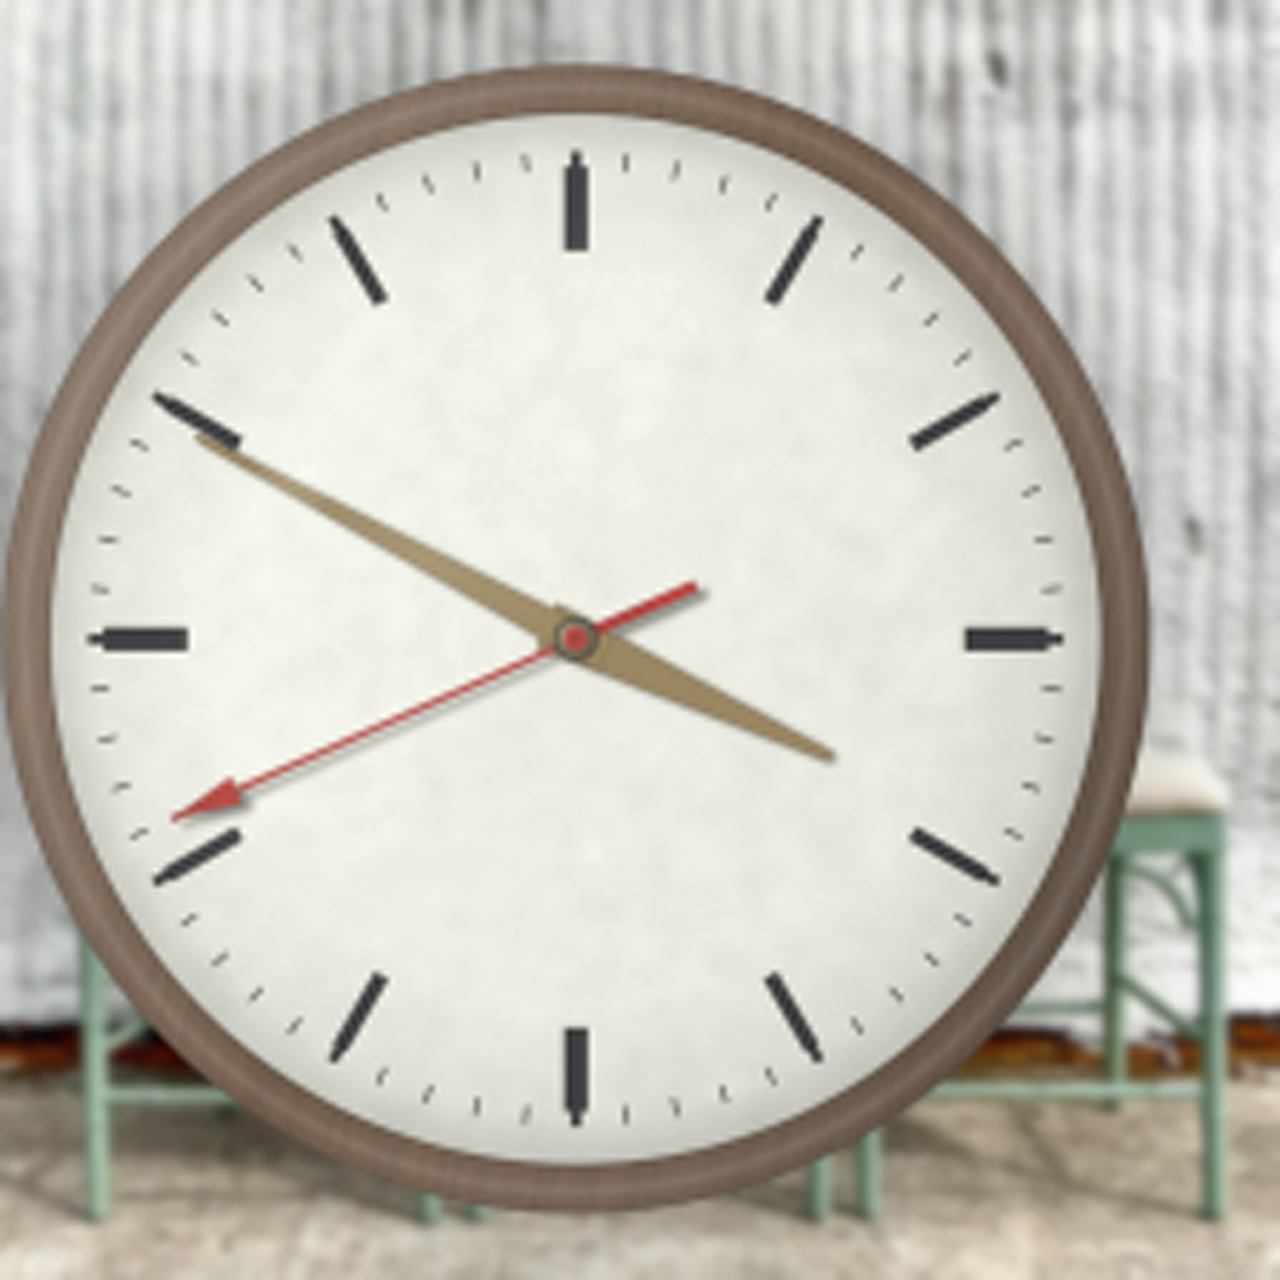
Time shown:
{"hour": 3, "minute": 49, "second": 41}
